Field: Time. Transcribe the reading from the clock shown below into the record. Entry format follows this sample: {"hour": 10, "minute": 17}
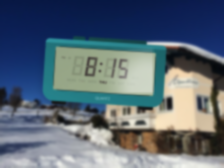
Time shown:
{"hour": 8, "minute": 15}
